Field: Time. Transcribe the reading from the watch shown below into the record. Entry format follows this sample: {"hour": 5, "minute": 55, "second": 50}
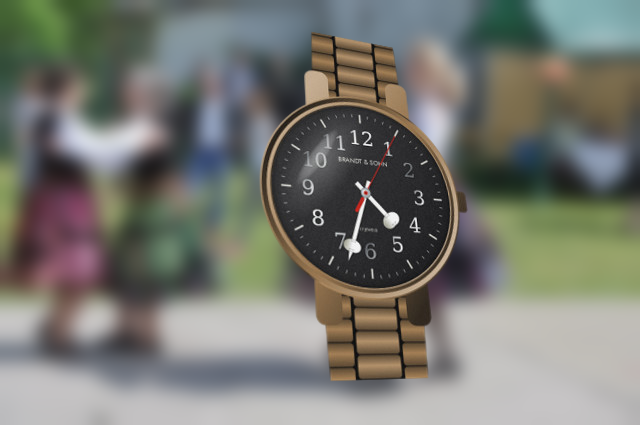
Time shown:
{"hour": 4, "minute": 33, "second": 5}
